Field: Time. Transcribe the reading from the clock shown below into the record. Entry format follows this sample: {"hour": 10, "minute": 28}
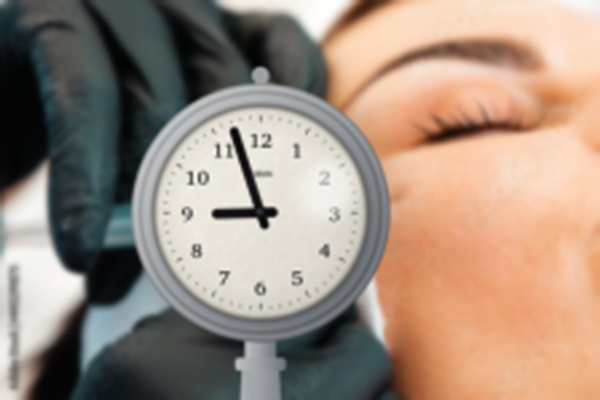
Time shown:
{"hour": 8, "minute": 57}
